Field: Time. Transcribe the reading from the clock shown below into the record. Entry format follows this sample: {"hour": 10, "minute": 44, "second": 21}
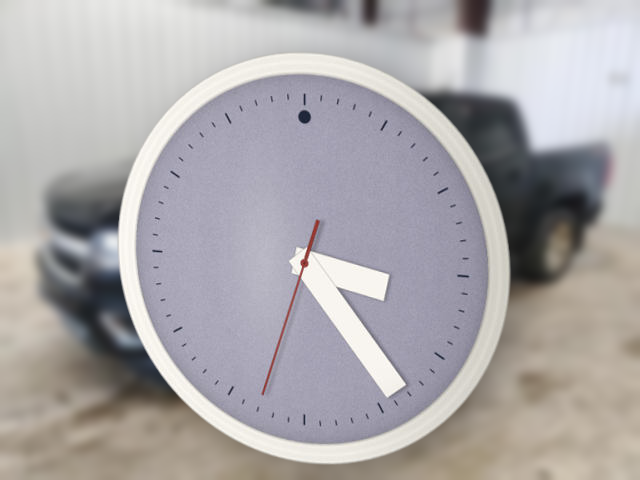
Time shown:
{"hour": 3, "minute": 23, "second": 33}
